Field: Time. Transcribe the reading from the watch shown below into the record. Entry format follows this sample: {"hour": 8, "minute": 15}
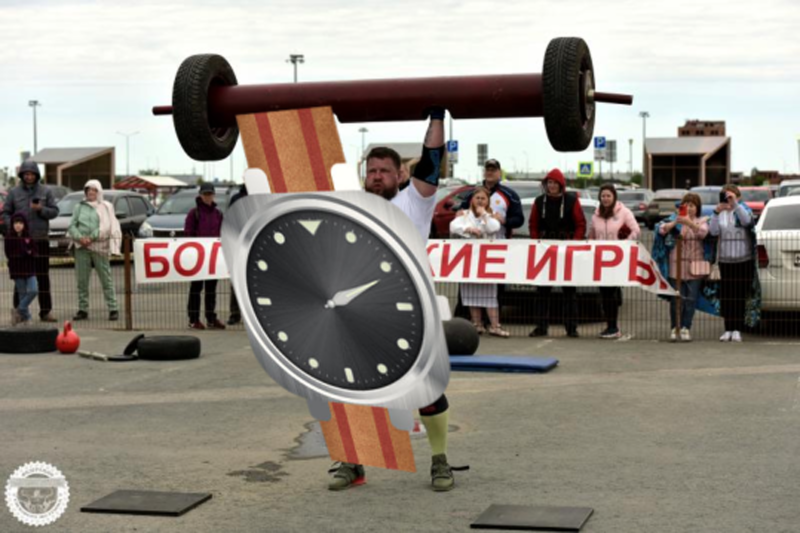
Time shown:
{"hour": 2, "minute": 11}
